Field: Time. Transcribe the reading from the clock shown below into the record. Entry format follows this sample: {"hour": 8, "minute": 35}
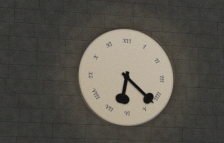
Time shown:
{"hour": 6, "minute": 22}
